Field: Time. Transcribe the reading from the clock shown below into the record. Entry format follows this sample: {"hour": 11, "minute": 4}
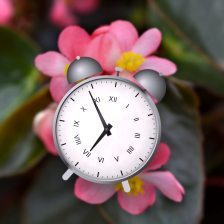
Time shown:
{"hour": 6, "minute": 54}
